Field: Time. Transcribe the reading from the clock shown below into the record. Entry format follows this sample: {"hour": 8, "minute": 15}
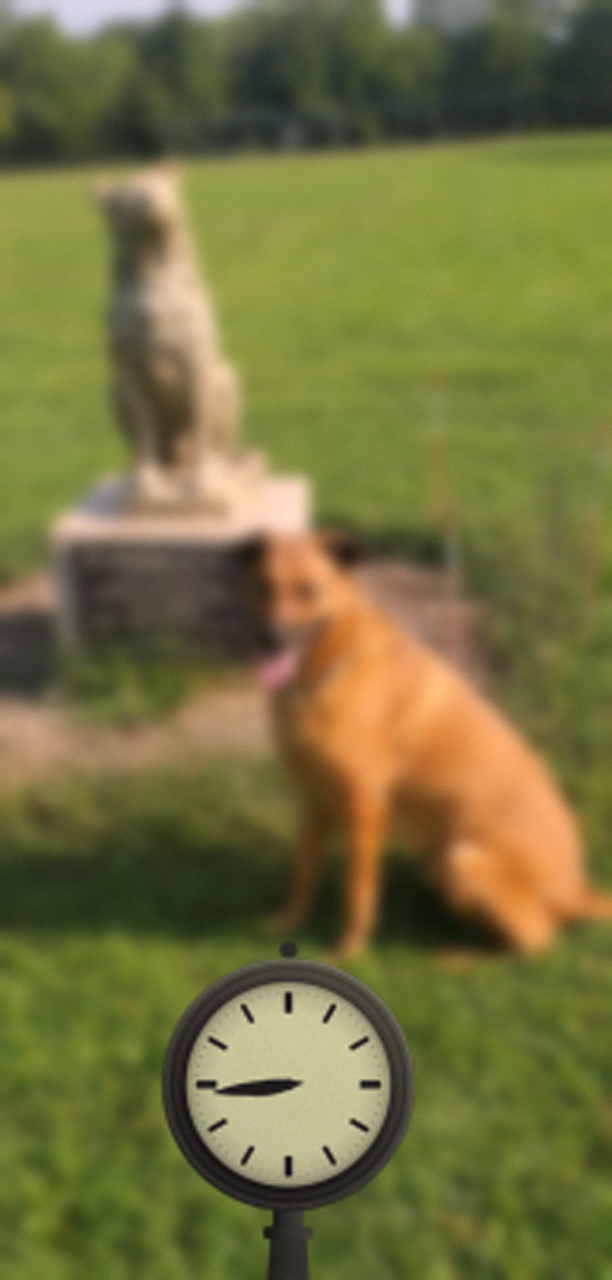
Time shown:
{"hour": 8, "minute": 44}
